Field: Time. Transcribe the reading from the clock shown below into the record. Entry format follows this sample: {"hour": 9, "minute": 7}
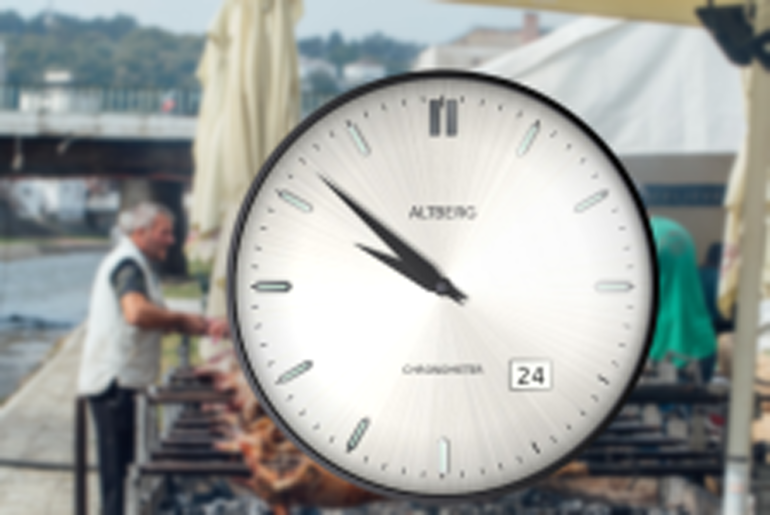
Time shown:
{"hour": 9, "minute": 52}
